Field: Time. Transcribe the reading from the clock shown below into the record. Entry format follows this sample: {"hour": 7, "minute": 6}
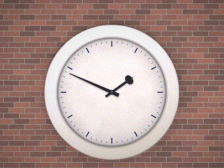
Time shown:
{"hour": 1, "minute": 49}
